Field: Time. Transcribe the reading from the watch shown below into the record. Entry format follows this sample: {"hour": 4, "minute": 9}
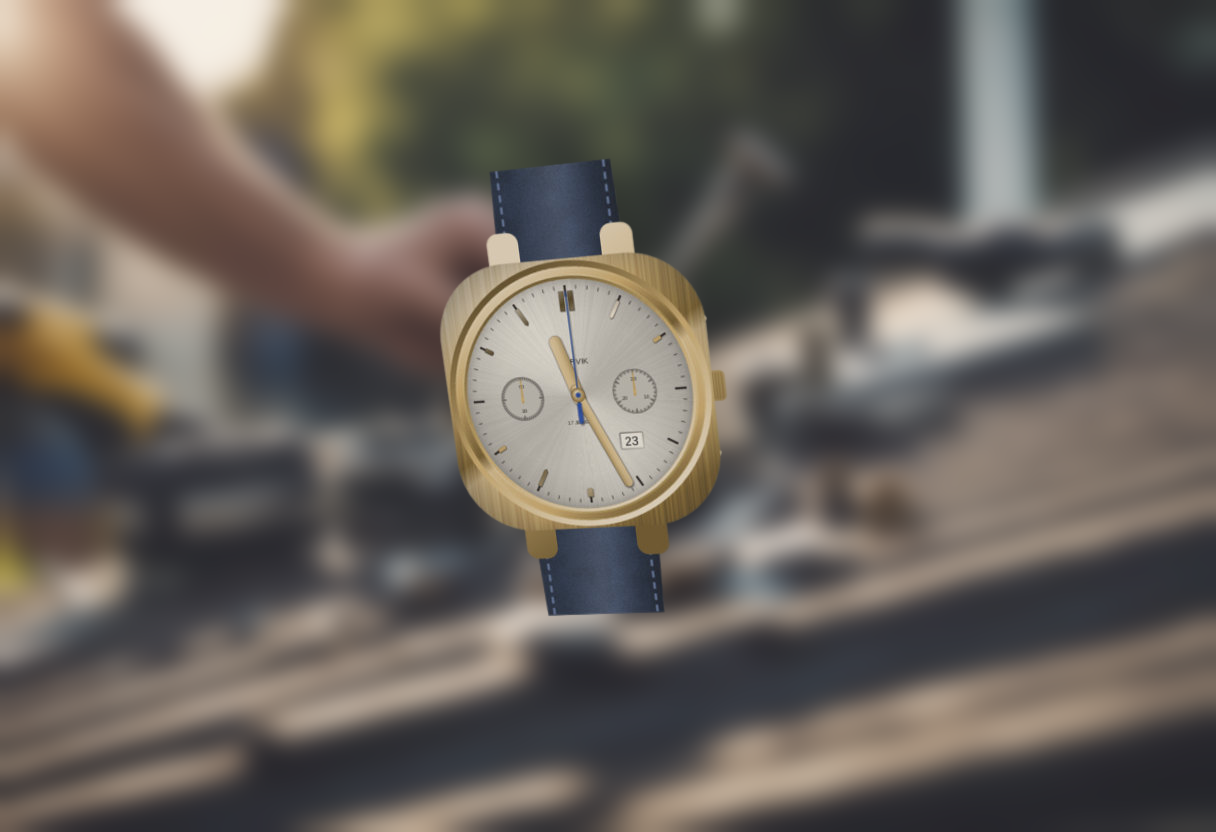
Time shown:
{"hour": 11, "minute": 26}
